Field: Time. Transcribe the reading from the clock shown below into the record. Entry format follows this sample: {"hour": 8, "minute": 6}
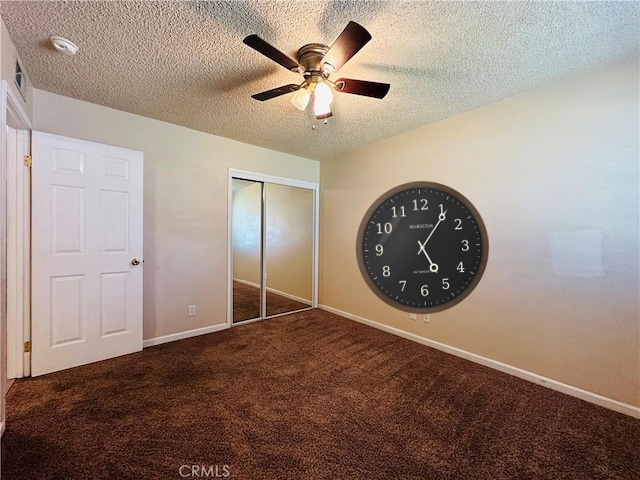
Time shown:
{"hour": 5, "minute": 6}
